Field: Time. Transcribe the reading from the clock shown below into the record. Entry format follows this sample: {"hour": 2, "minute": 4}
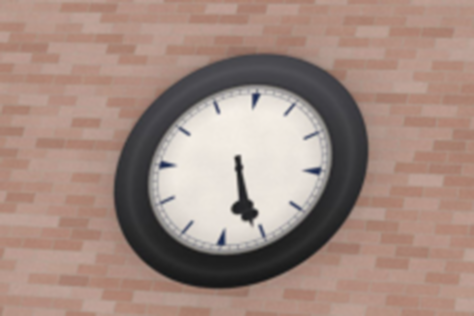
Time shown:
{"hour": 5, "minute": 26}
